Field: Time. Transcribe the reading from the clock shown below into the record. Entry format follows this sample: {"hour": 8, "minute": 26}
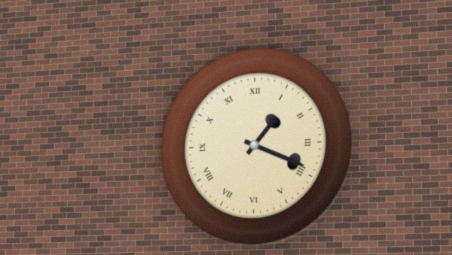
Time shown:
{"hour": 1, "minute": 19}
